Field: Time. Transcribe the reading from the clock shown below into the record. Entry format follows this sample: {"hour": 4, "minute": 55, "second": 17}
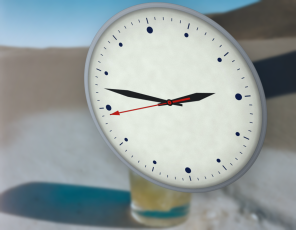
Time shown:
{"hour": 2, "minute": 47, "second": 44}
